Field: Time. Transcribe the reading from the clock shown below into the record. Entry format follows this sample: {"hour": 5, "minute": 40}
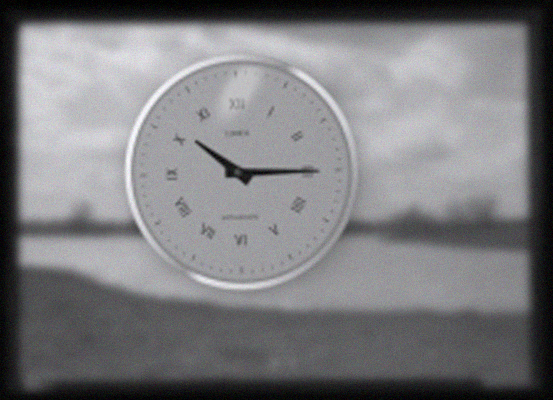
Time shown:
{"hour": 10, "minute": 15}
